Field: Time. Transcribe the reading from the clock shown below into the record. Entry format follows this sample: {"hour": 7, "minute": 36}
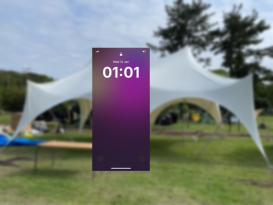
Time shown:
{"hour": 1, "minute": 1}
